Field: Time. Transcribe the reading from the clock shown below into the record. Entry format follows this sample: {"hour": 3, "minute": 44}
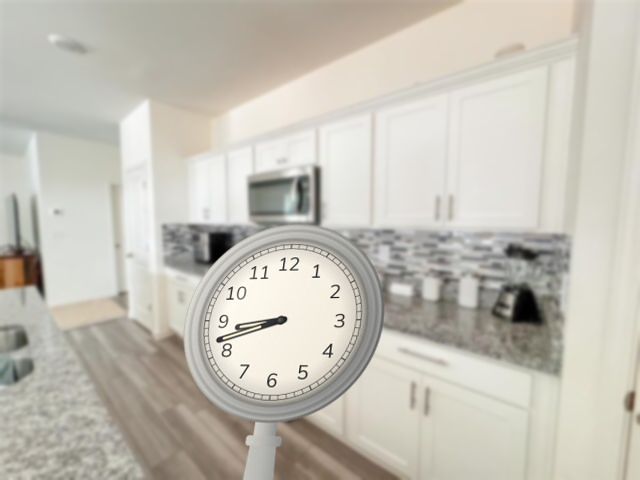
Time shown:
{"hour": 8, "minute": 42}
